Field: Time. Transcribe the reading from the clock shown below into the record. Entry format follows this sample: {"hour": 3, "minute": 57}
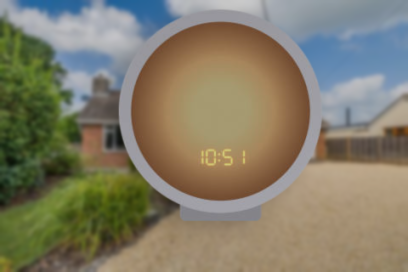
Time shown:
{"hour": 10, "minute": 51}
